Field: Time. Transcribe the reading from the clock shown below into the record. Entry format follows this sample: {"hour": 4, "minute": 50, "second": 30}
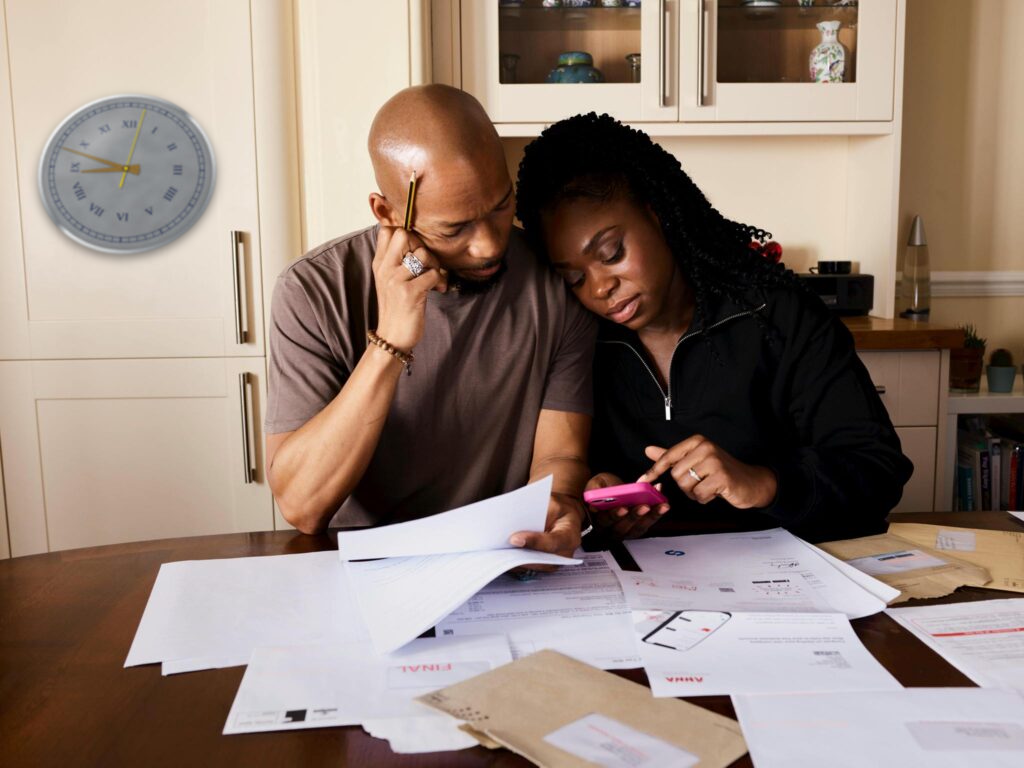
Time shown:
{"hour": 8, "minute": 48, "second": 2}
